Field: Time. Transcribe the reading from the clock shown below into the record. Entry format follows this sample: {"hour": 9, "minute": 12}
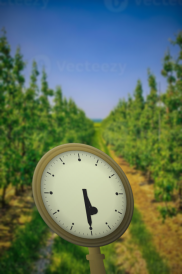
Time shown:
{"hour": 5, "minute": 30}
